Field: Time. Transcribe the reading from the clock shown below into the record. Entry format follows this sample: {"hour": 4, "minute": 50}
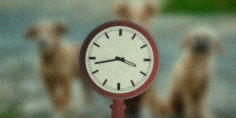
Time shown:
{"hour": 3, "minute": 43}
